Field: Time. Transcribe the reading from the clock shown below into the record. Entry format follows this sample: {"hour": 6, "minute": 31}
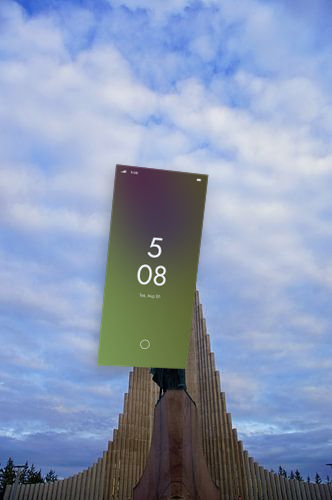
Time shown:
{"hour": 5, "minute": 8}
